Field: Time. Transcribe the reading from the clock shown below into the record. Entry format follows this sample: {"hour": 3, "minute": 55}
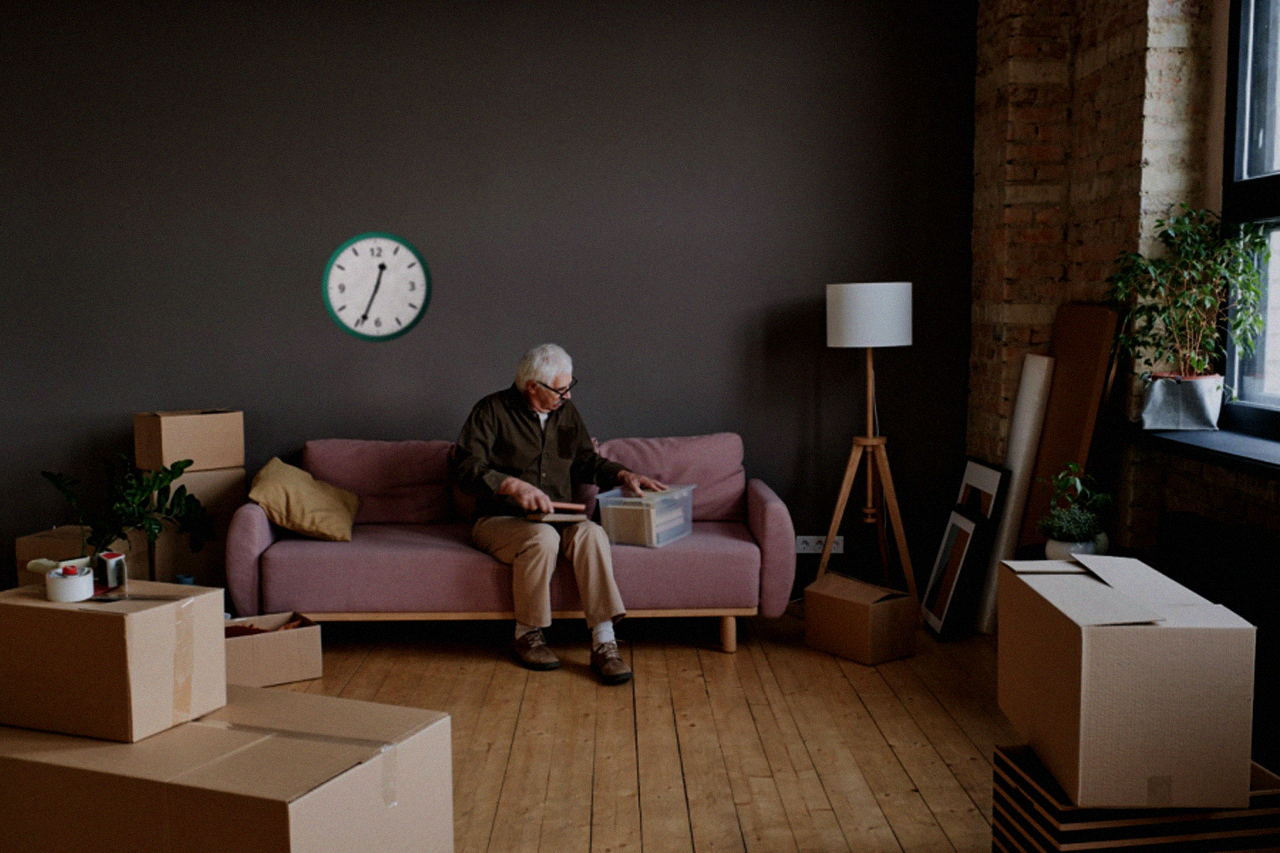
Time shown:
{"hour": 12, "minute": 34}
